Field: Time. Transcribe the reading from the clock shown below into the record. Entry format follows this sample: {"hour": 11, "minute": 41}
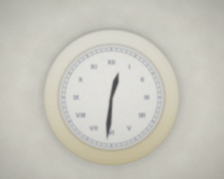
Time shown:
{"hour": 12, "minute": 31}
